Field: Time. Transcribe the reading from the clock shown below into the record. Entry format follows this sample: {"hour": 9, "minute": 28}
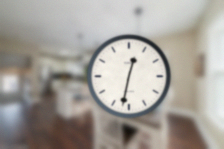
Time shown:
{"hour": 12, "minute": 32}
